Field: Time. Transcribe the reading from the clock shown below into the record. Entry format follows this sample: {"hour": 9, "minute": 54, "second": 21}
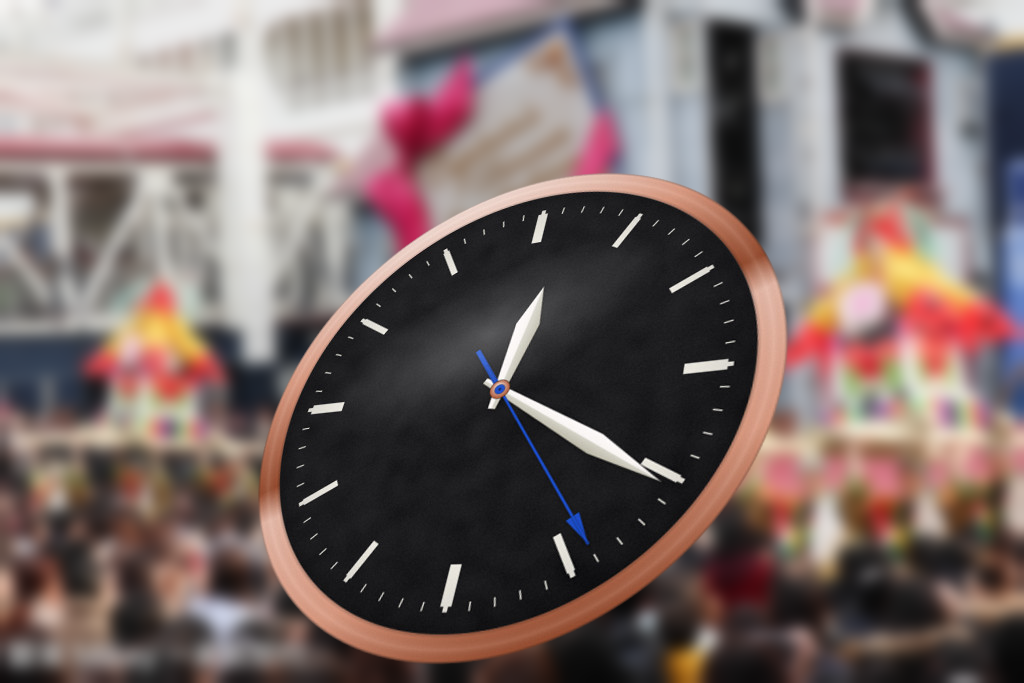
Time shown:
{"hour": 12, "minute": 20, "second": 24}
